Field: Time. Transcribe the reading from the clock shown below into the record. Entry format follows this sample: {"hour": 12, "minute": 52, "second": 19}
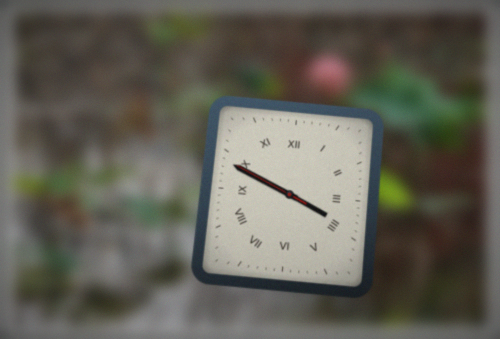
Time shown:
{"hour": 3, "minute": 48, "second": 49}
